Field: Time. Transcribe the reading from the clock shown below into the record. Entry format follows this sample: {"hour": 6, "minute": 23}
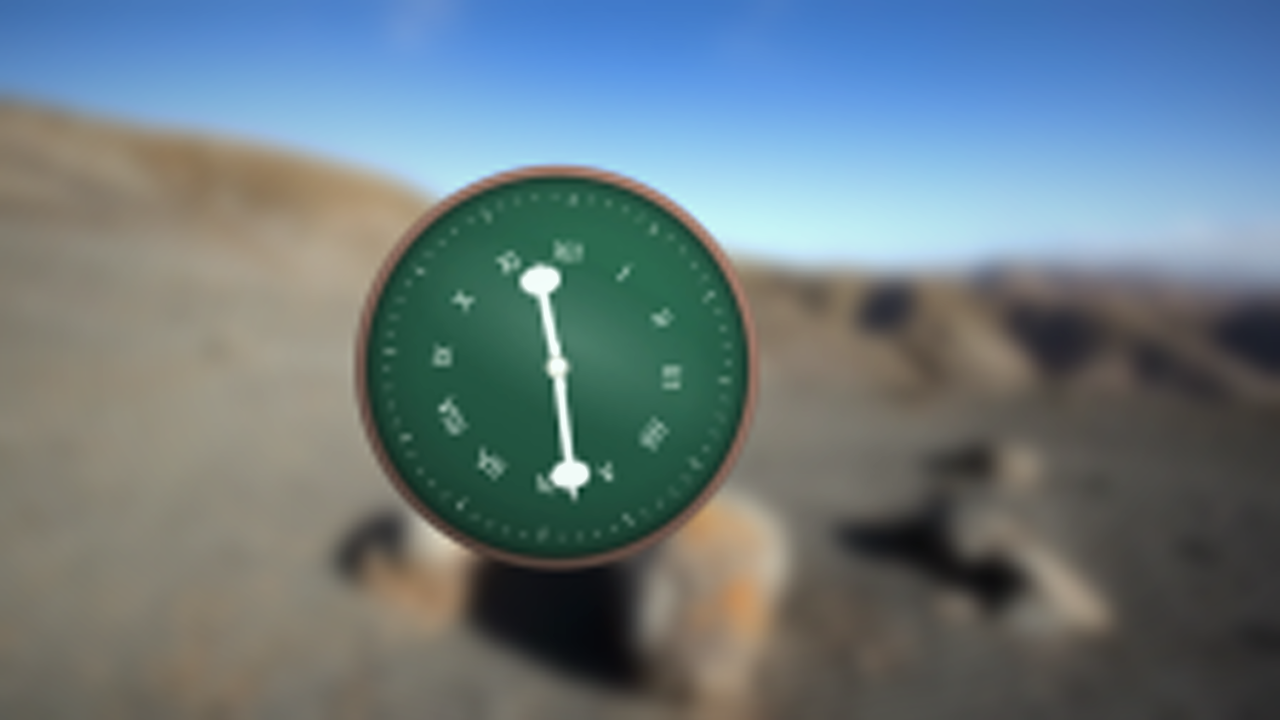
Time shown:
{"hour": 11, "minute": 28}
